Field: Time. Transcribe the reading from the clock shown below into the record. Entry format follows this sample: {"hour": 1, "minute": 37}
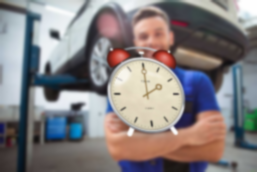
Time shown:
{"hour": 2, "minute": 0}
